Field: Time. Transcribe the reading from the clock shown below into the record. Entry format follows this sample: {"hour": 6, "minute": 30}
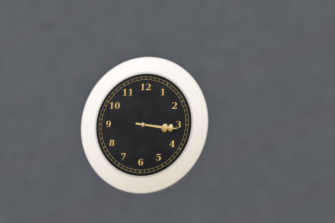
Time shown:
{"hour": 3, "minute": 16}
